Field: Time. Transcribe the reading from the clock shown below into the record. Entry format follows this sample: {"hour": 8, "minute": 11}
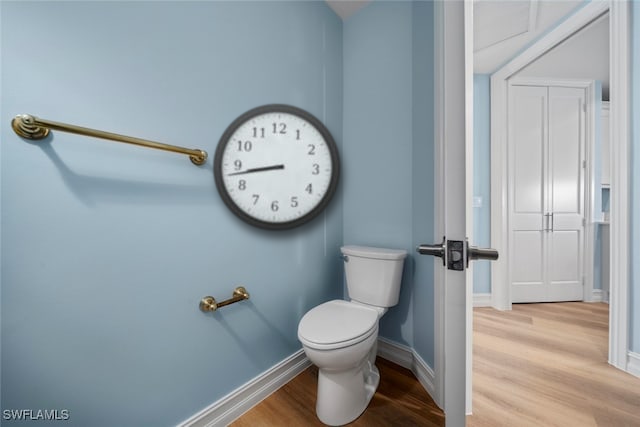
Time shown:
{"hour": 8, "minute": 43}
